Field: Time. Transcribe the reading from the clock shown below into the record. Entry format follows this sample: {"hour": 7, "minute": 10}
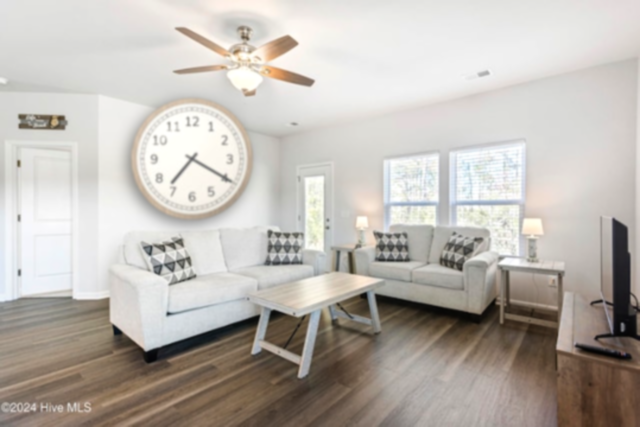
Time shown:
{"hour": 7, "minute": 20}
